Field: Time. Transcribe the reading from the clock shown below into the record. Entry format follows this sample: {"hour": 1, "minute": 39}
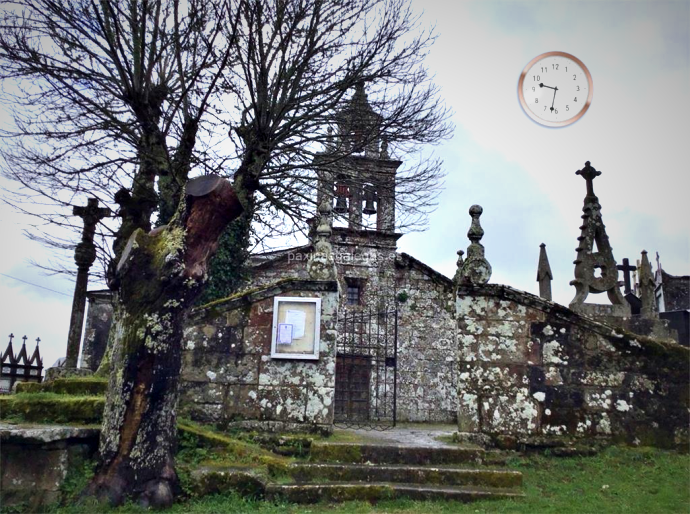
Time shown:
{"hour": 9, "minute": 32}
